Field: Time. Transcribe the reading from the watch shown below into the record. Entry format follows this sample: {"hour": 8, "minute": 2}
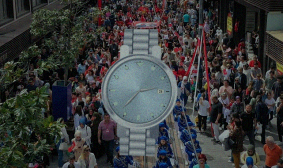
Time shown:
{"hour": 2, "minute": 37}
